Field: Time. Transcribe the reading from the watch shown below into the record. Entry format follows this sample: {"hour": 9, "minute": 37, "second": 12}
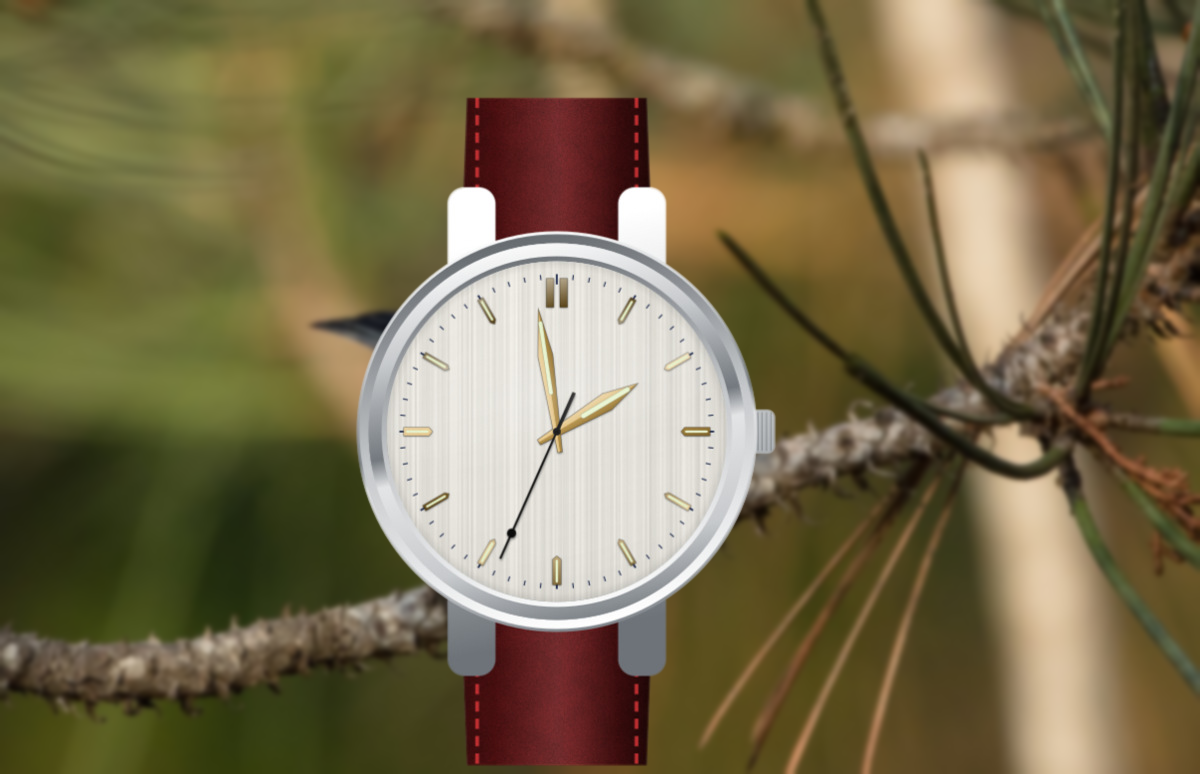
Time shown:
{"hour": 1, "minute": 58, "second": 34}
